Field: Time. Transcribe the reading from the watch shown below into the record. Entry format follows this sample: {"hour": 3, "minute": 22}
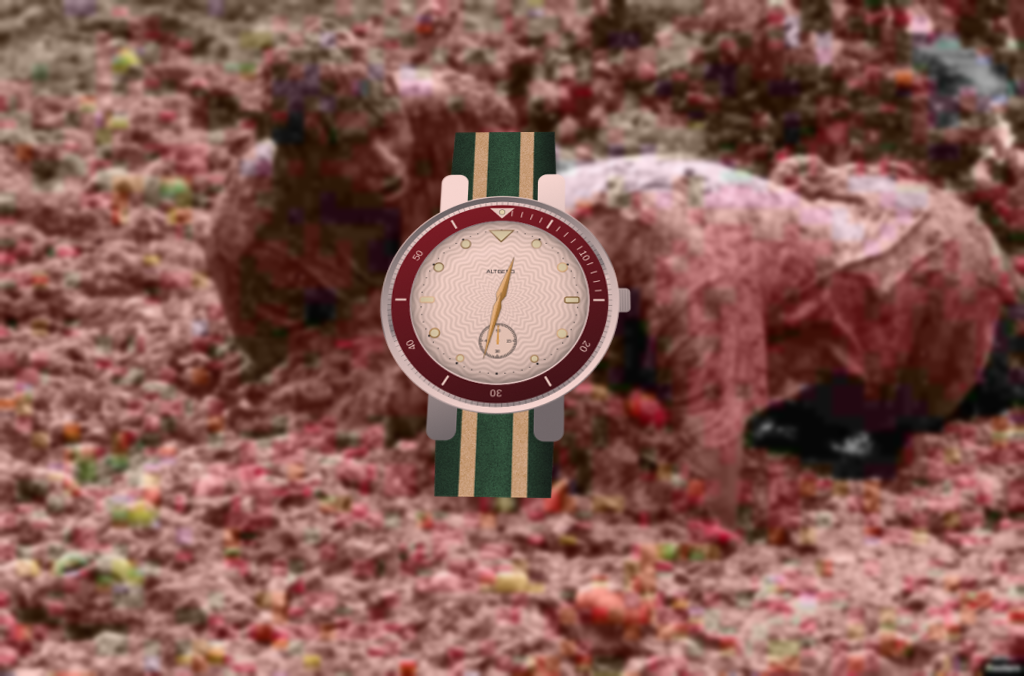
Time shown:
{"hour": 12, "minute": 32}
